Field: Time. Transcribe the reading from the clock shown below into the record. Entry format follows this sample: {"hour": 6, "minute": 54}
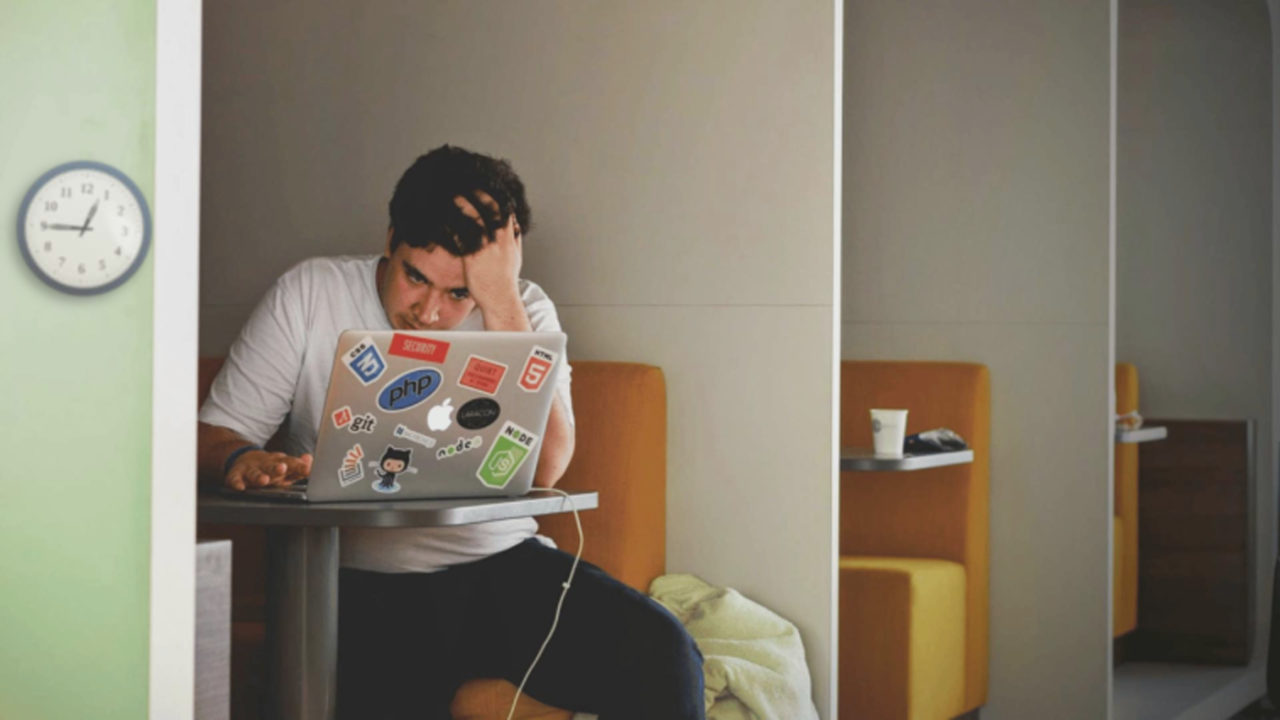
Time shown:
{"hour": 12, "minute": 45}
